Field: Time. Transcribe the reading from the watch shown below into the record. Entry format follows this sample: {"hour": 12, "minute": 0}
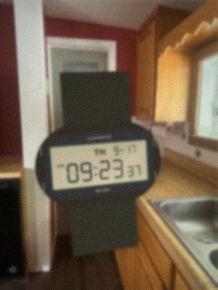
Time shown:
{"hour": 9, "minute": 23}
